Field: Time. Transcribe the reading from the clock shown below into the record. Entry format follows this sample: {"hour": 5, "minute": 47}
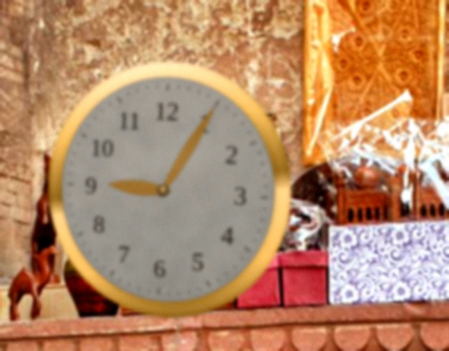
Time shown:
{"hour": 9, "minute": 5}
